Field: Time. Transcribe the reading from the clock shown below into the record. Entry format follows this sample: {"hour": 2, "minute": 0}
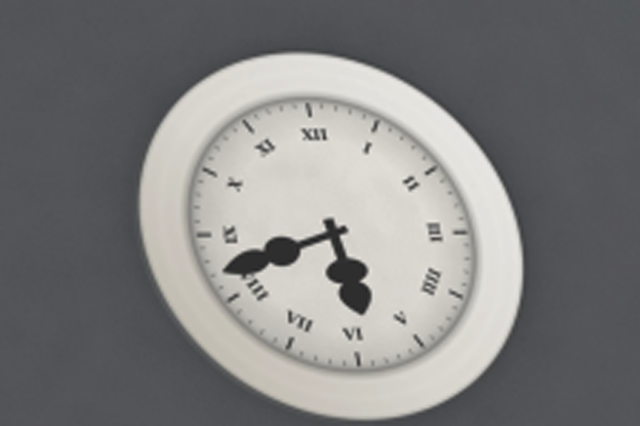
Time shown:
{"hour": 5, "minute": 42}
